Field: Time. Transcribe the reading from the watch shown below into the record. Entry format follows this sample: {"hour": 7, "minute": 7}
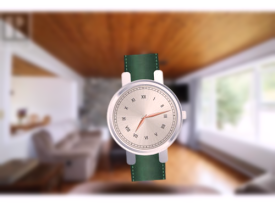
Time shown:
{"hour": 7, "minute": 13}
